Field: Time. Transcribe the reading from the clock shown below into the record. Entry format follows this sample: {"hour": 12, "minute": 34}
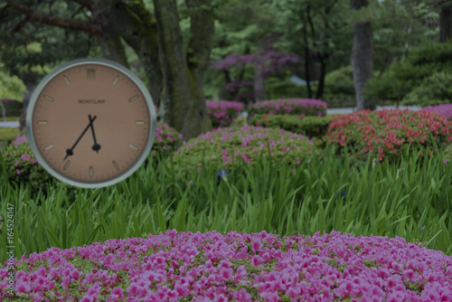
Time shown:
{"hour": 5, "minute": 36}
